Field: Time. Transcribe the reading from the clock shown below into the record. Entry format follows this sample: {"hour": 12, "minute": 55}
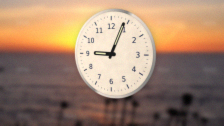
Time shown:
{"hour": 9, "minute": 4}
